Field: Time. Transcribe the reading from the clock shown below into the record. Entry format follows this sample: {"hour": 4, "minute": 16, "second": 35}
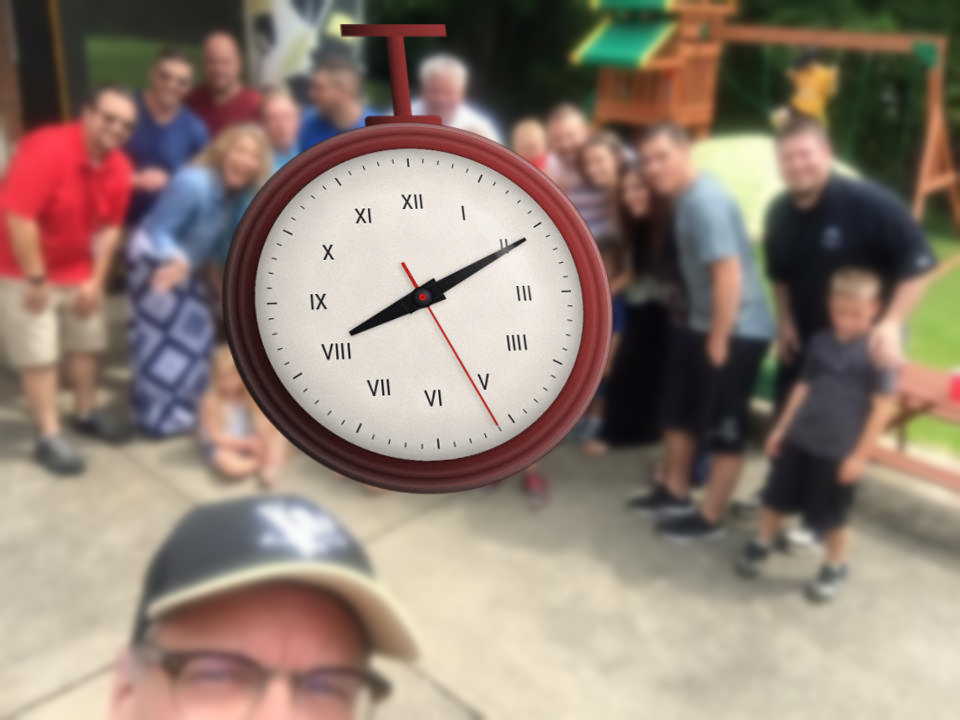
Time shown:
{"hour": 8, "minute": 10, "second": 26}
